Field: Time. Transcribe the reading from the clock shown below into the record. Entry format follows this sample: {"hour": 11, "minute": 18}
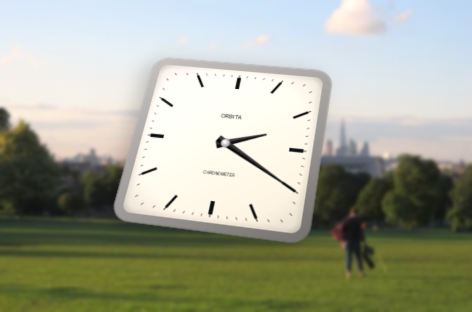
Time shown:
{"hour": 2, "minute": 20}
